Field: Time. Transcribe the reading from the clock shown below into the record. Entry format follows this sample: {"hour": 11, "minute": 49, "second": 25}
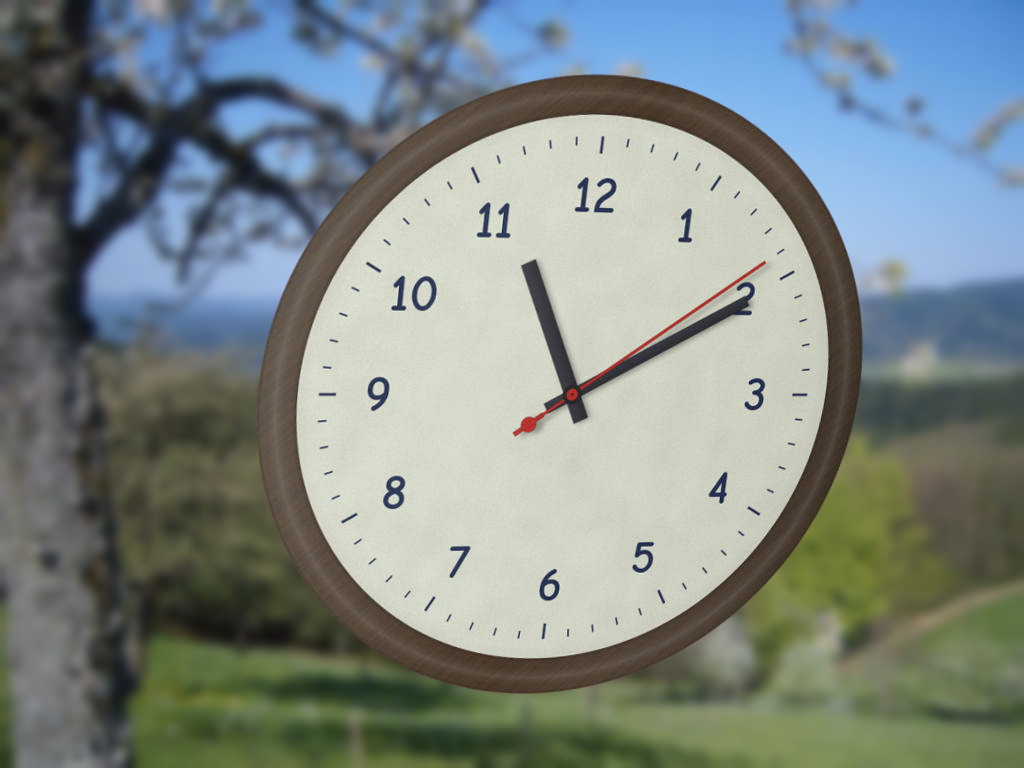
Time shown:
{"hour": 11, "minute": 10, "second": 9}
